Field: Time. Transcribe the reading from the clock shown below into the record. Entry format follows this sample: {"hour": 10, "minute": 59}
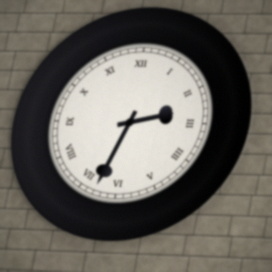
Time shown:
{"hour": 2, "minute": 33}
